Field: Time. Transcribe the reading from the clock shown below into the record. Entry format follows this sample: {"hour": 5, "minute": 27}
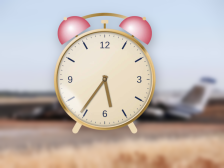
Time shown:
{"hour": 5, "minute": 36}
